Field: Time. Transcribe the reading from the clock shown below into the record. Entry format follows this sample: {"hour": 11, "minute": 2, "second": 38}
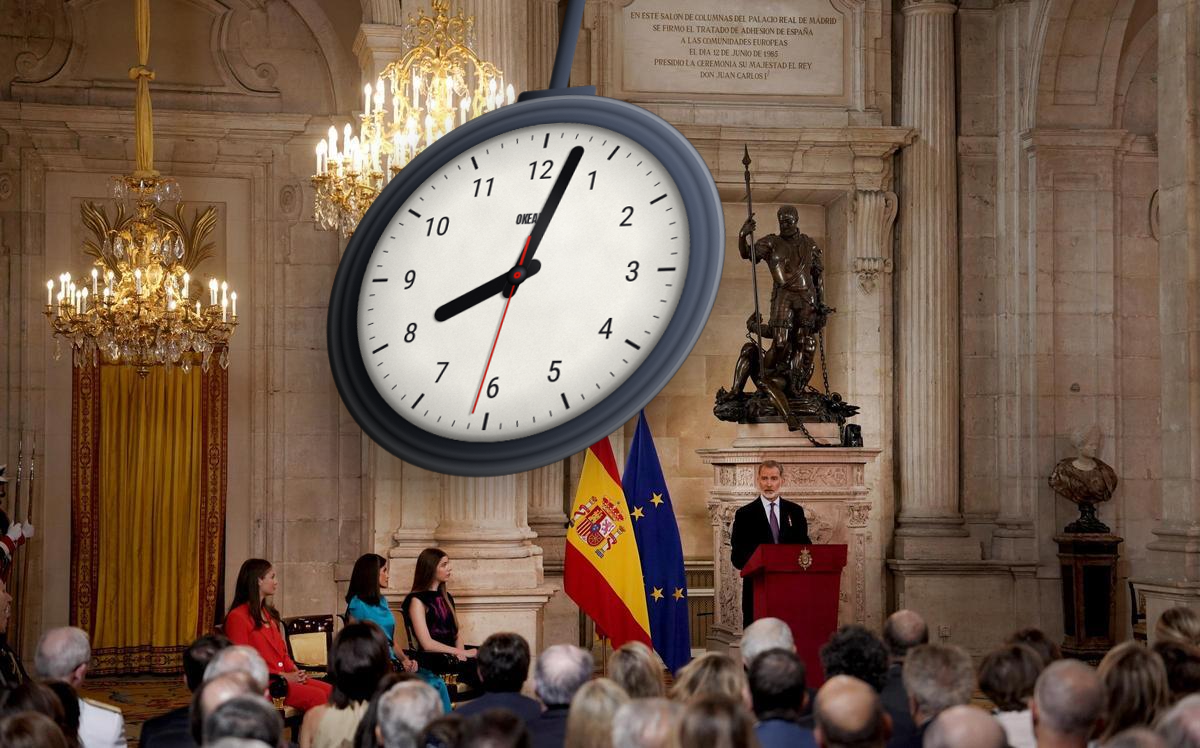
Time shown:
{"hour": 8, "minute": 2, "second": 31}
